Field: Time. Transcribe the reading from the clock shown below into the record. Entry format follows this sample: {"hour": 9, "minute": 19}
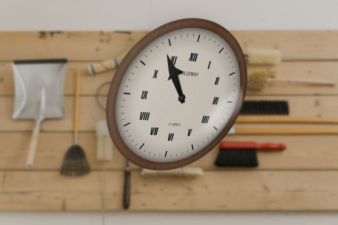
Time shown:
{"hour": 10, "minute": 54}
